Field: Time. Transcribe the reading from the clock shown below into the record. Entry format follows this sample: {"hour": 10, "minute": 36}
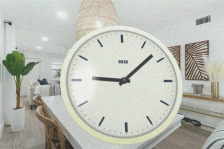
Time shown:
{"hour": 9, "minute": 8}
